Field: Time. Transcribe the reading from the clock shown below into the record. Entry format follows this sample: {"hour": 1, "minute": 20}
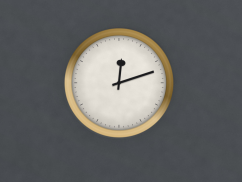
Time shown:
{"hour": 12, "minute": 12}
